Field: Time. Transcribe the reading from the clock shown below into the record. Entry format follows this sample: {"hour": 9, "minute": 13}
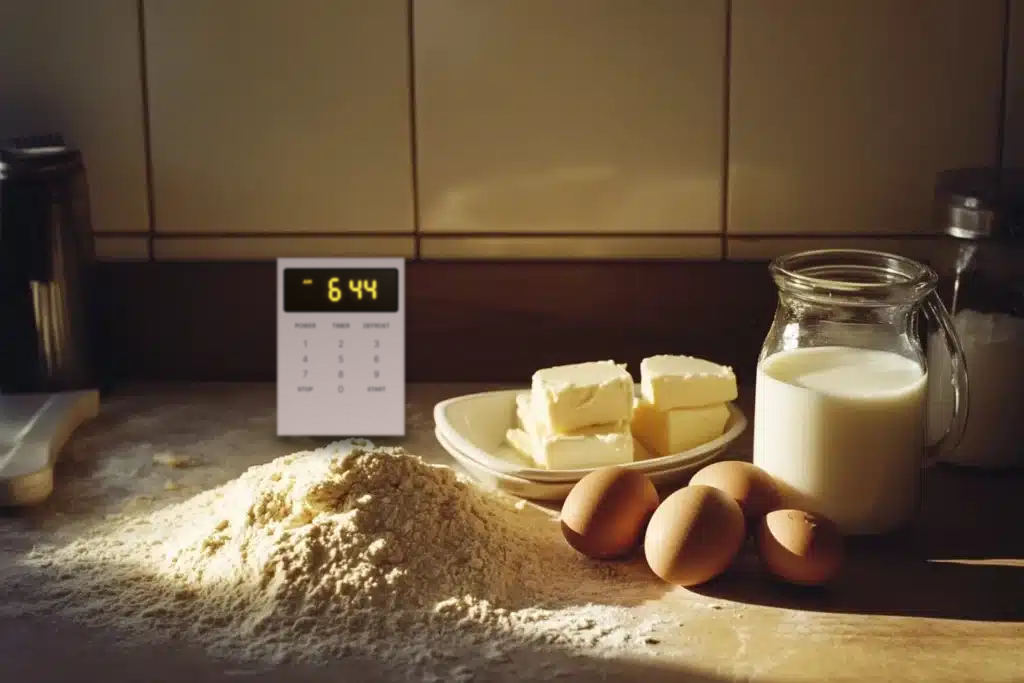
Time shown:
{"hour": 6, "minute": 44}
